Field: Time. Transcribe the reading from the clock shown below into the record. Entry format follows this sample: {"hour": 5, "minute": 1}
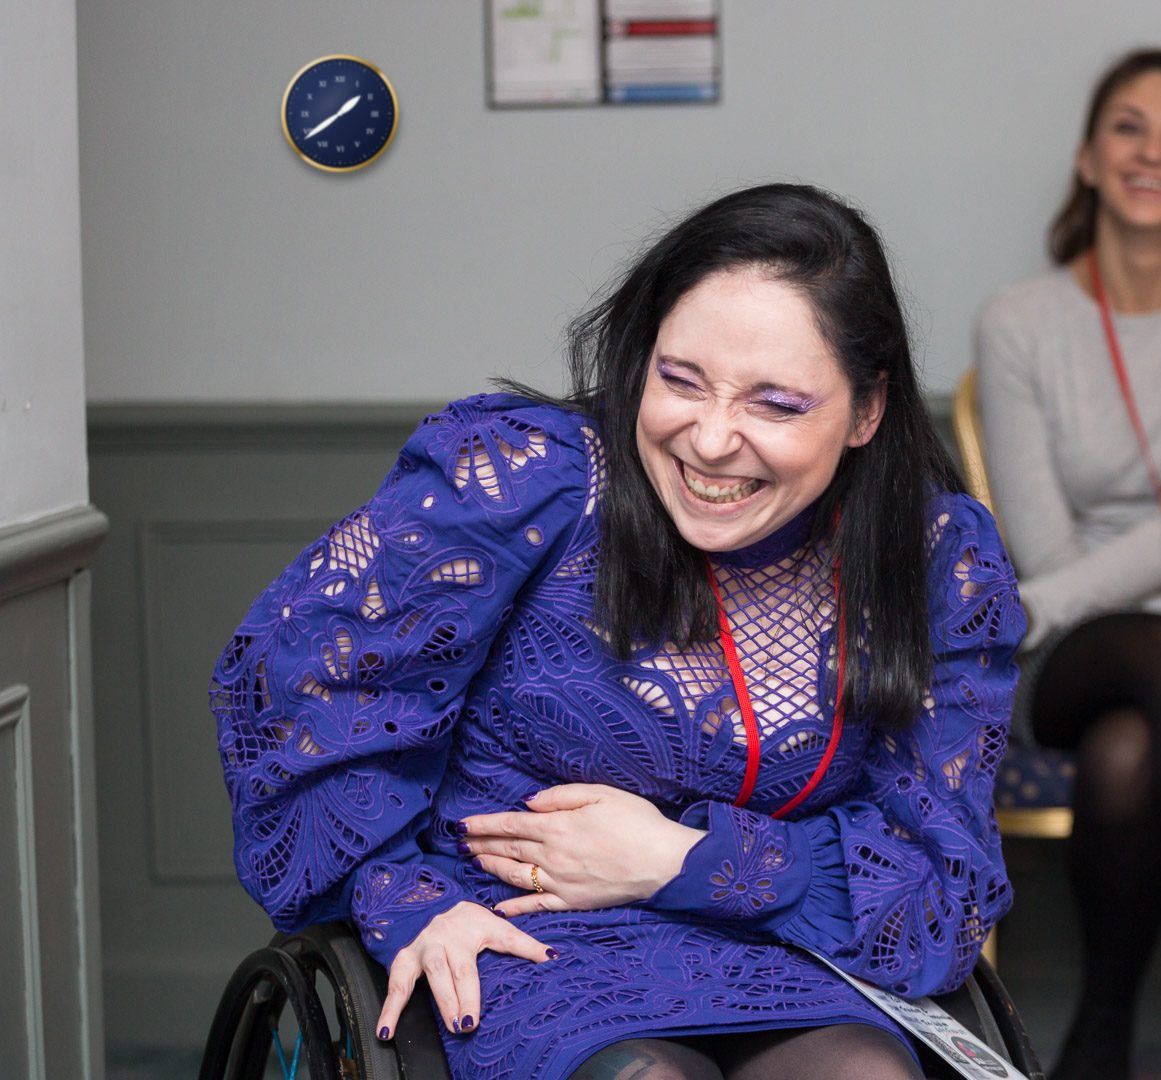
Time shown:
{"hour": 1, "minute": 39}
